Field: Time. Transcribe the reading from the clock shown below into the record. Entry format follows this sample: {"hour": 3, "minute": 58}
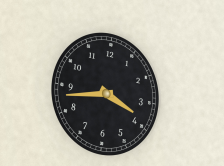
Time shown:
{"hour": 3, "minute": 43}
